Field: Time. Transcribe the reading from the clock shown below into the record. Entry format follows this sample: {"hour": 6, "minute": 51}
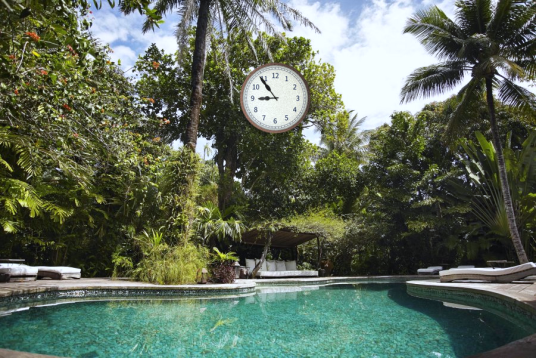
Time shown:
{"hour": 8, "minute": 54}
